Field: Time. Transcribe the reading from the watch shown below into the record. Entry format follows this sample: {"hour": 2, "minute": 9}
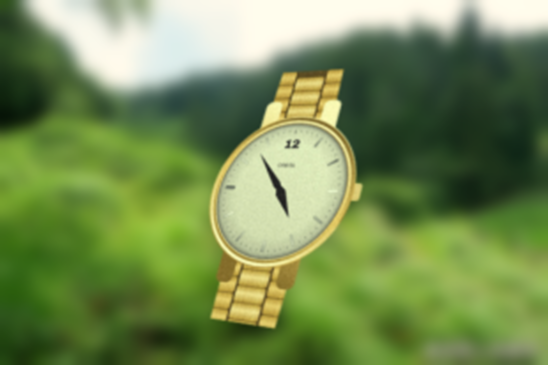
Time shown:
{"hour": 4, "minute": 53}
